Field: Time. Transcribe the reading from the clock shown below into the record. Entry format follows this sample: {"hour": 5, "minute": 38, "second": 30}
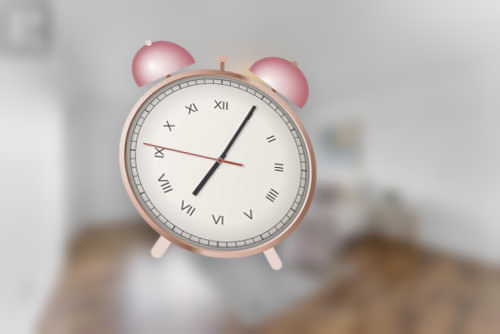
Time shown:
{"hour": 7, "minute": 4, "second": 46}
